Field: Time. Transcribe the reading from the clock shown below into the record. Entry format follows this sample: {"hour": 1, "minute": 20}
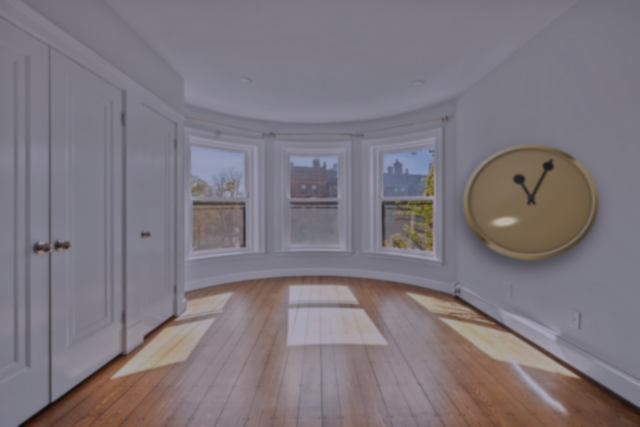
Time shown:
{"hour": 11, "minute": 4}
